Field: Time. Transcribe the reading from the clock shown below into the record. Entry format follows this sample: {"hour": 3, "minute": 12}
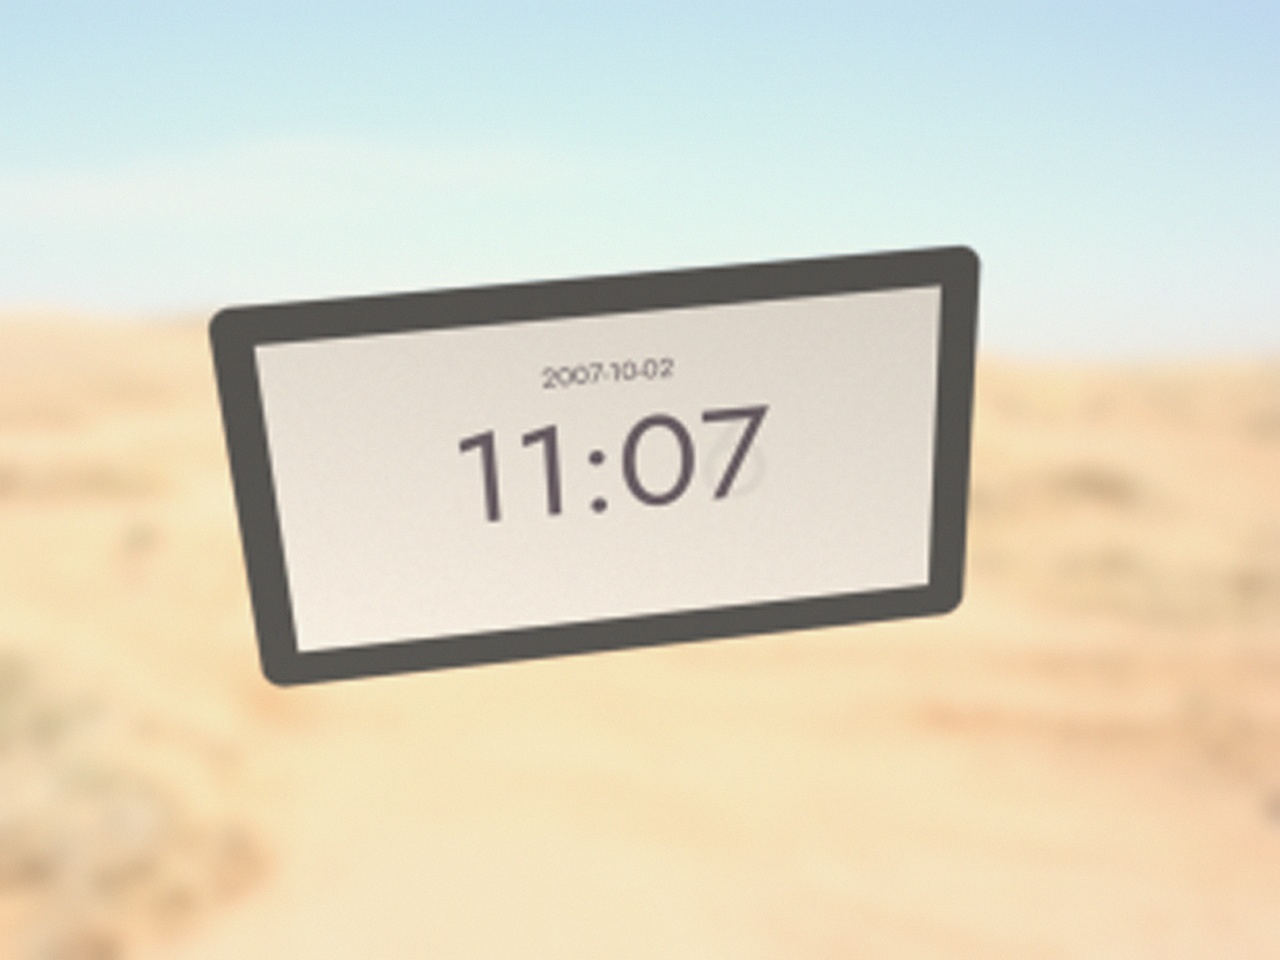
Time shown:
{"hour": 11, "minute": 7}
